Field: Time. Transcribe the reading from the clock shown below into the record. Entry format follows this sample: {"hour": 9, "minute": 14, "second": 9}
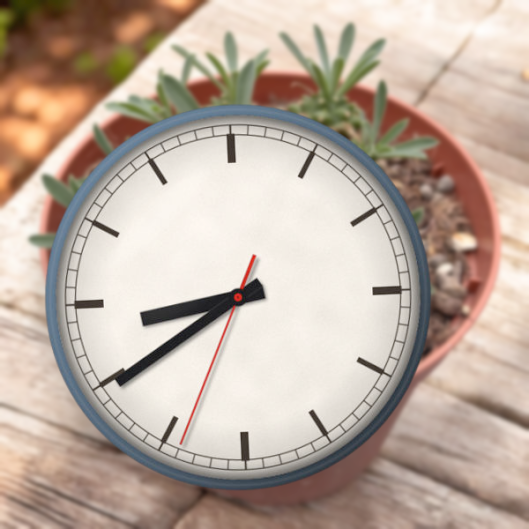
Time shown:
{"hour": 8, "minute": 39, "second": 34}
